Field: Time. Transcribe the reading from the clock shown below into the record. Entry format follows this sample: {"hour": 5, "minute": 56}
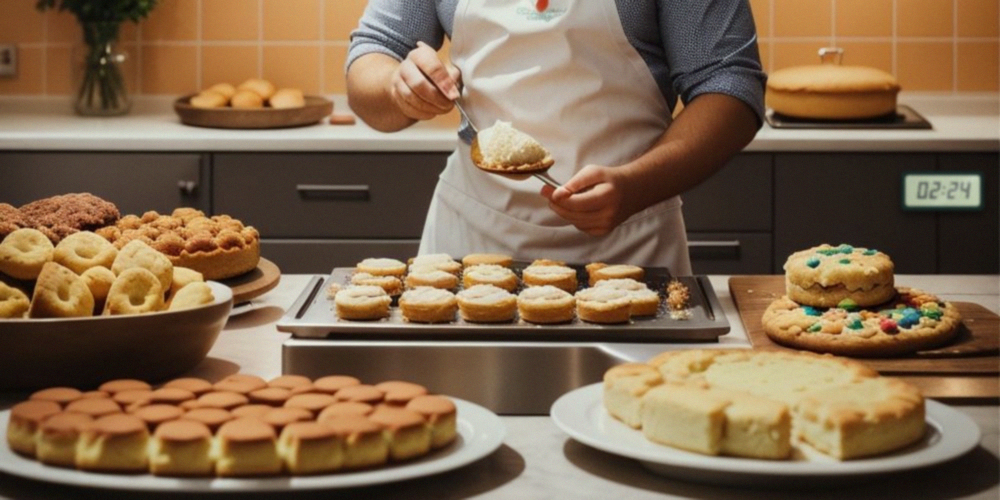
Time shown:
{"hour": 2, "minute": 24}
